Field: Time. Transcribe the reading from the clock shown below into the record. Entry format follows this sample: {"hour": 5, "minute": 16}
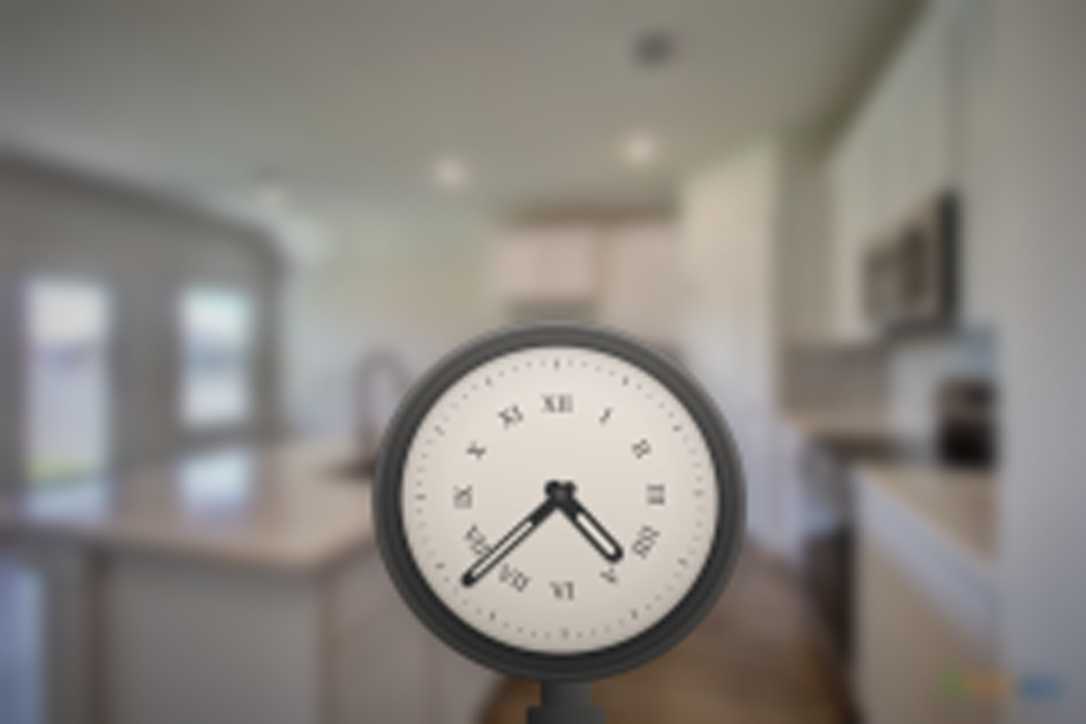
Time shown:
{"hour": 4, "minute": 38}
